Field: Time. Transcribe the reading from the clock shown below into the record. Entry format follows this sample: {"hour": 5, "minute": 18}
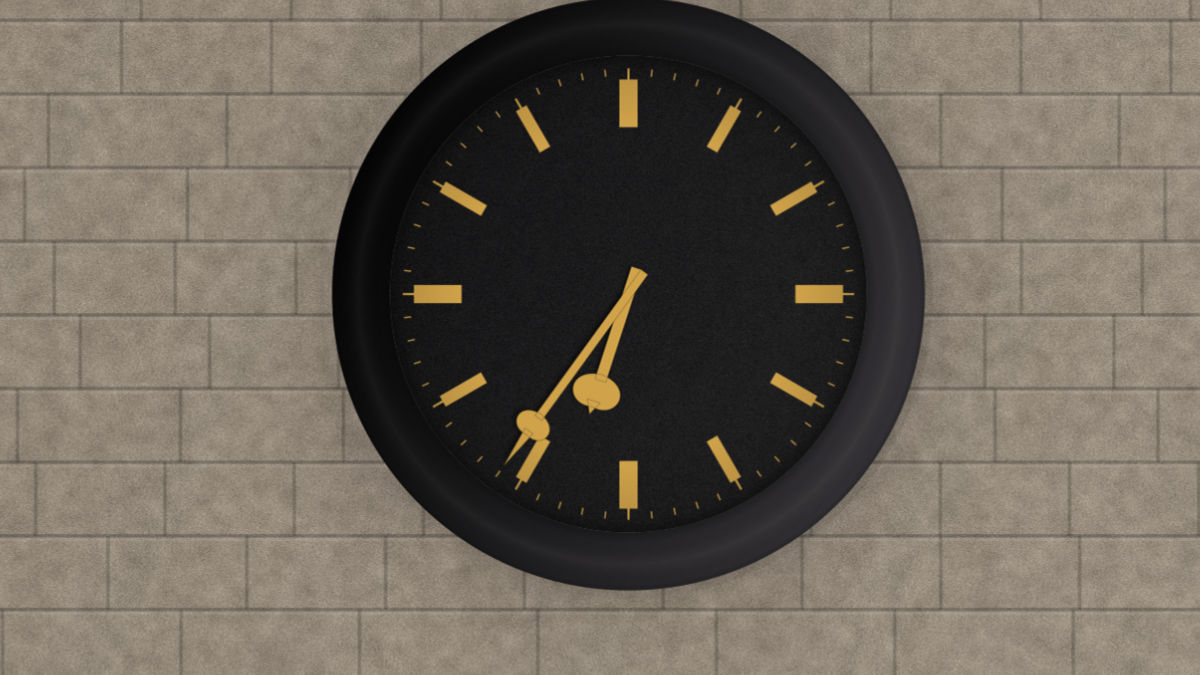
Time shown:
{"hour": 6, "minute": 36}
